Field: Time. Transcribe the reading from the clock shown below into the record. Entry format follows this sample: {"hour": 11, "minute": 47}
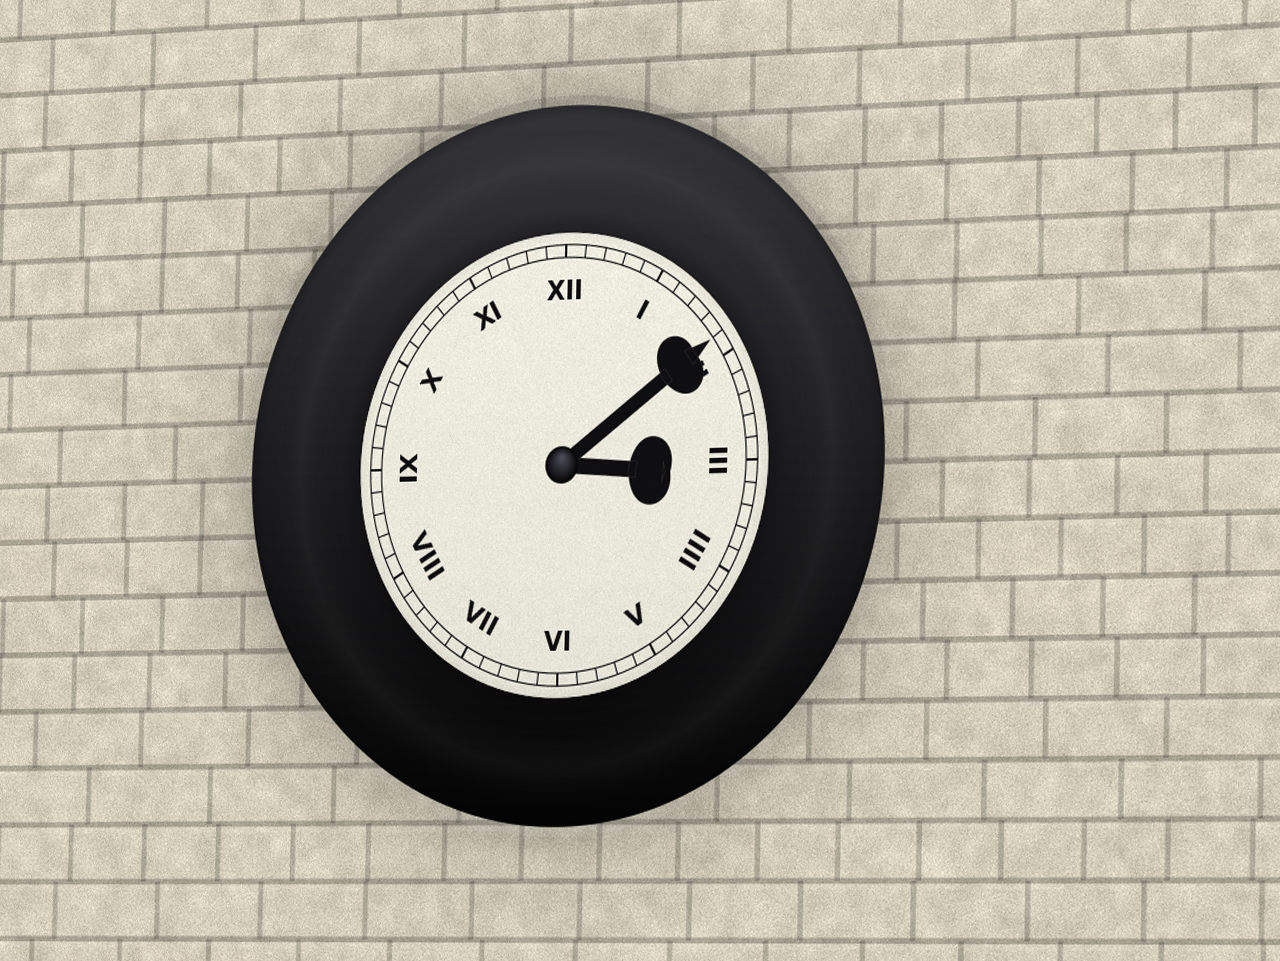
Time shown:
{"hour": 3, "minute": 9}
